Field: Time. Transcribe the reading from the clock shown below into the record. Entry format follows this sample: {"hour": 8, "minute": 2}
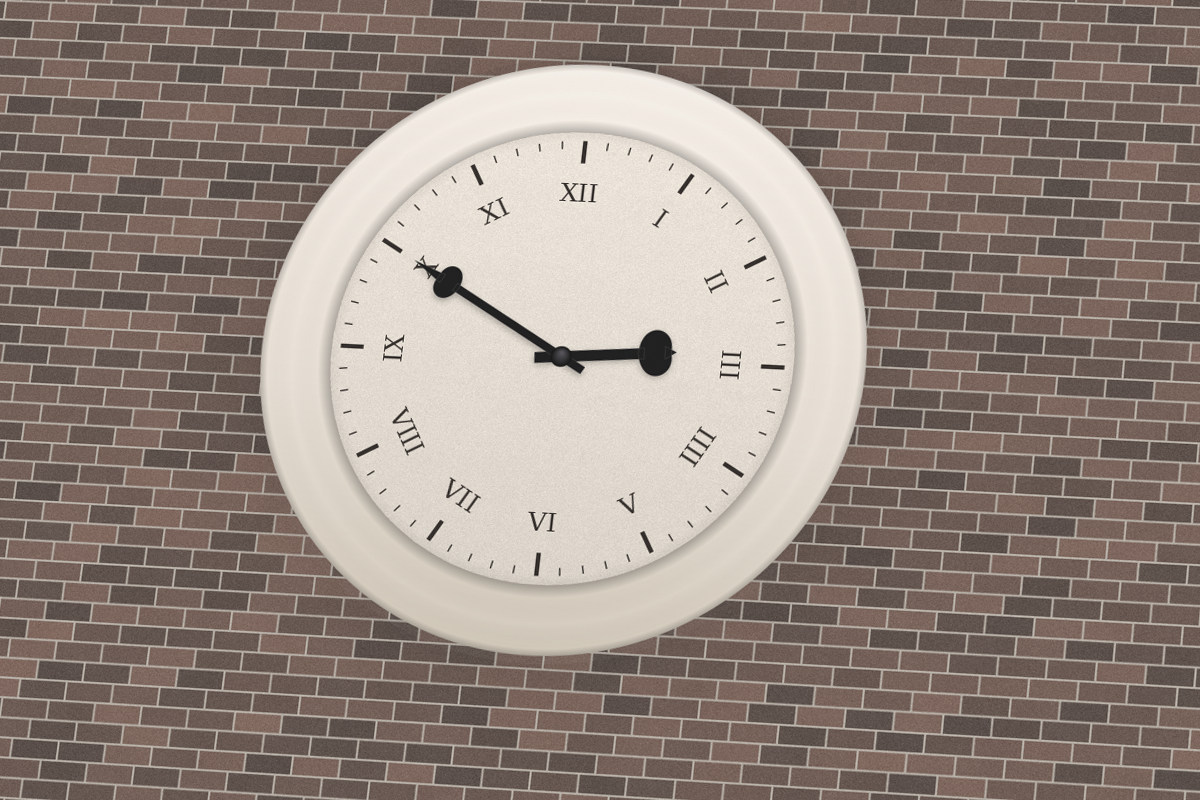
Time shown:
{"hour": 2, "minute": 50}
